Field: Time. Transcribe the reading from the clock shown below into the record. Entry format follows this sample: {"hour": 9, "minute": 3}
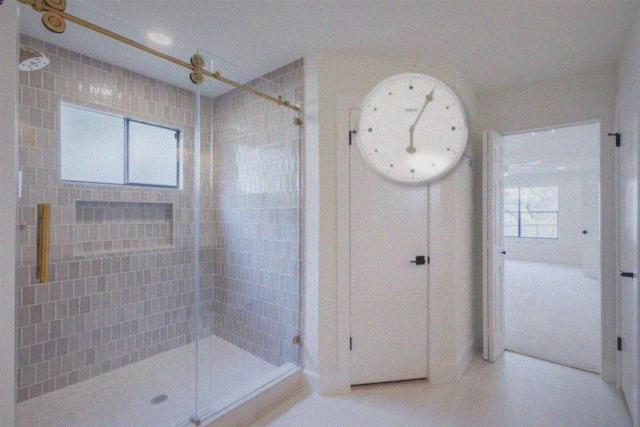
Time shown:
{"hour": 6, "minute": 5}
